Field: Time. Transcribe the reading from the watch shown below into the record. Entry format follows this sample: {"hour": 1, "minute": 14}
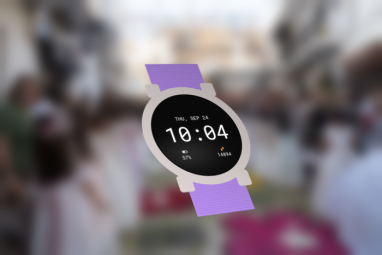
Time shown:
{"hour": 10, "minute": 4}
